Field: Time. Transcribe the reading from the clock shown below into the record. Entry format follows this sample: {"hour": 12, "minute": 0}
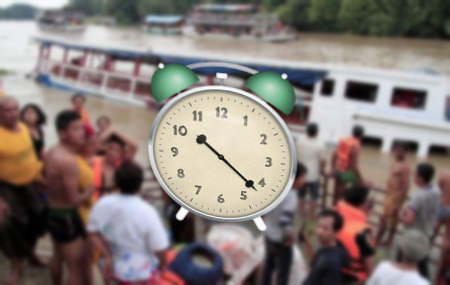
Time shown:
{"hour": 10, "minute": 22}
